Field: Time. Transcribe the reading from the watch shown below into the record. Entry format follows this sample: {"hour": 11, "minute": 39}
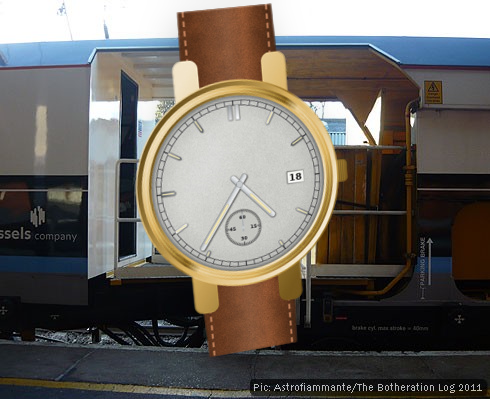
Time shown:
{"hour": 4, "minute": 36}
